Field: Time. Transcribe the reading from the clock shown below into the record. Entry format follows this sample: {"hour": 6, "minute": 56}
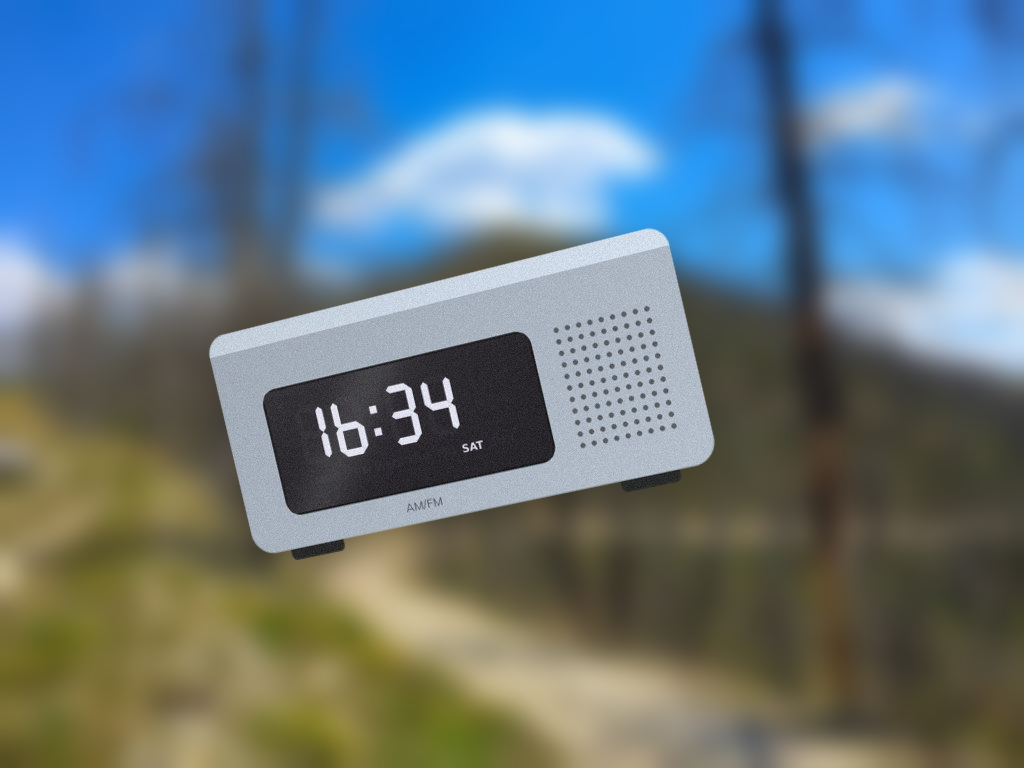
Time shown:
{"hour": 16, "minute": 34}
